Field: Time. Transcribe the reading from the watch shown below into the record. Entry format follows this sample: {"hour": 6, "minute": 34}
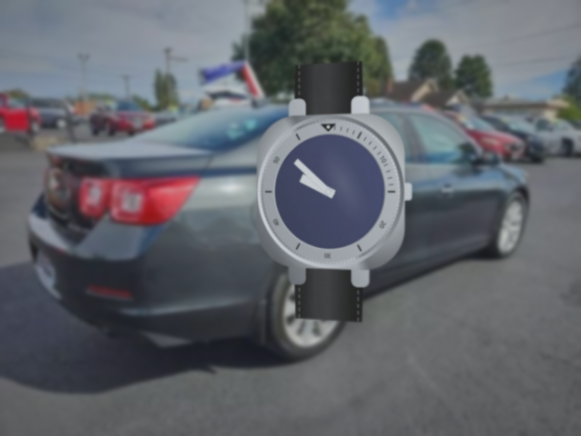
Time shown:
{"hour": 9, "minute": 52}
